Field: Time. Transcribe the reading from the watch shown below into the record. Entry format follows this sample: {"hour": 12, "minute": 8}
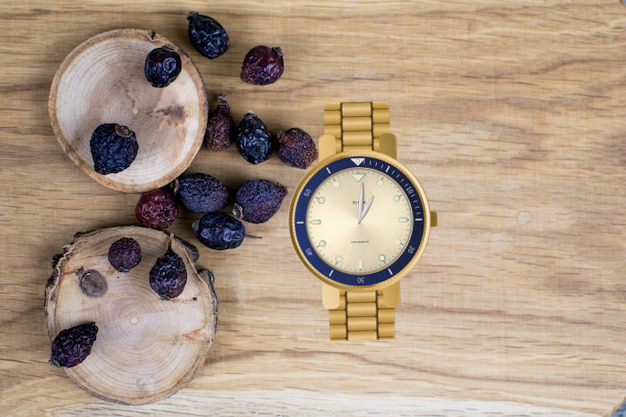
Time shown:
{"hour": 1, "minute": 1}
